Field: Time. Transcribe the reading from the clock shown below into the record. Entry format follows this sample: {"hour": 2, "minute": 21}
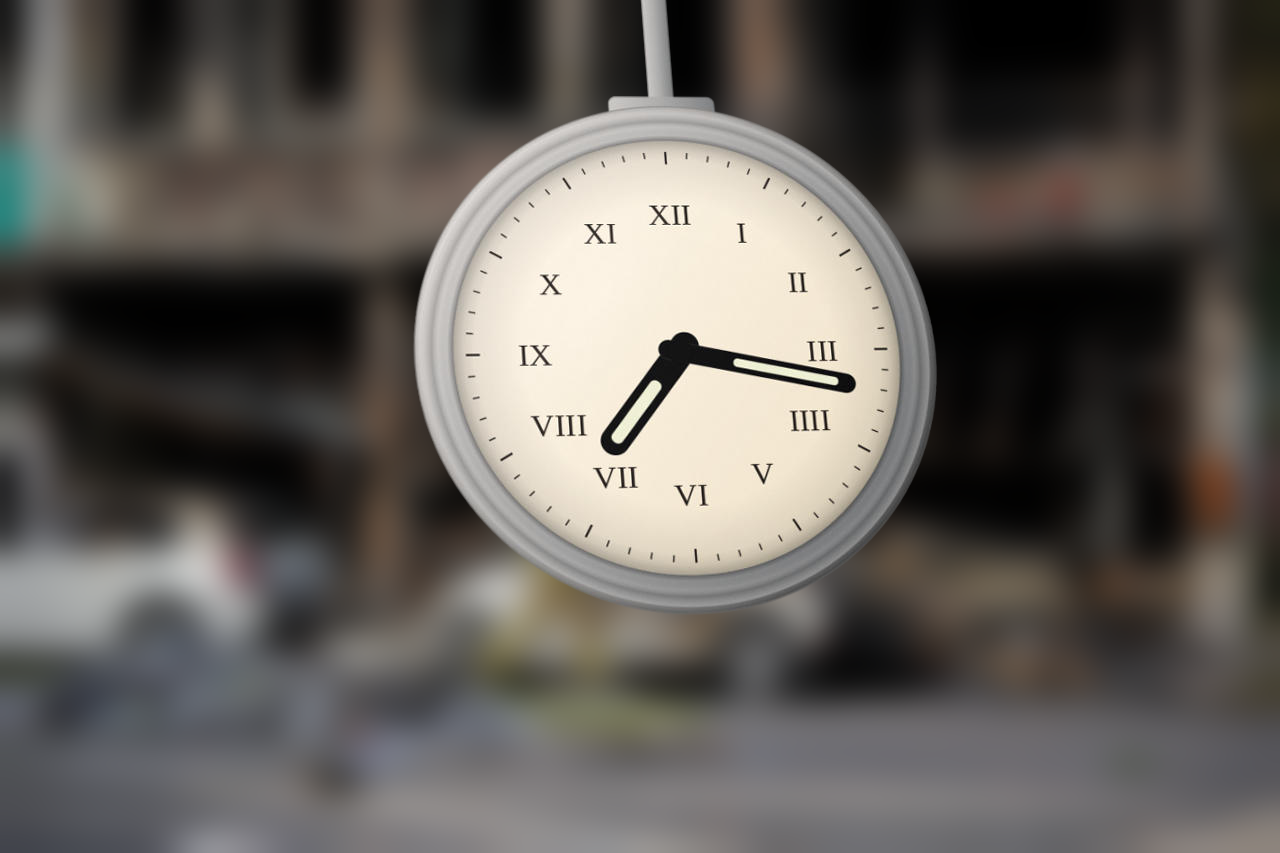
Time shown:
{"hour": 7, "minute": 17}
